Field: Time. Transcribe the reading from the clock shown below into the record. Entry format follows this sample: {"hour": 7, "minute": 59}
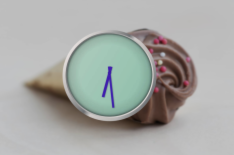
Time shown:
{"hour": 6, "minute": 29}
